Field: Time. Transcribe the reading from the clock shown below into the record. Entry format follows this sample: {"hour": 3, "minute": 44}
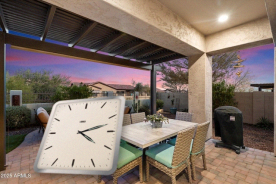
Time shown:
{"hour": 4, "minute": 12}
